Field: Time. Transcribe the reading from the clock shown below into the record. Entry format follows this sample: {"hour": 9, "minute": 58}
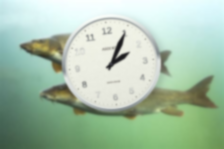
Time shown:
{"hour": 2, "minute": 5}
